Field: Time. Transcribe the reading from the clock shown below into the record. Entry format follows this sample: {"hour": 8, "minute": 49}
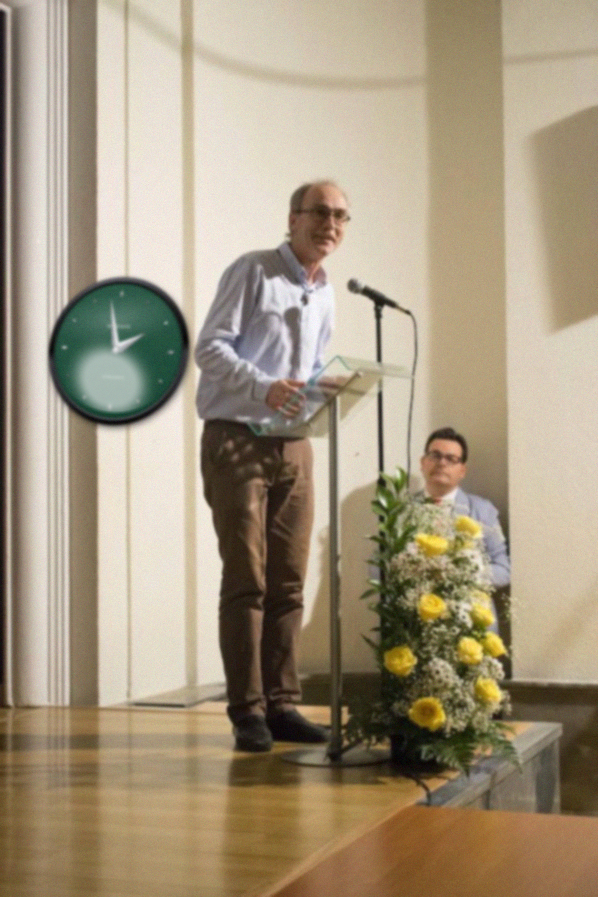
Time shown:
{"hour": 1, "minute": 58}
